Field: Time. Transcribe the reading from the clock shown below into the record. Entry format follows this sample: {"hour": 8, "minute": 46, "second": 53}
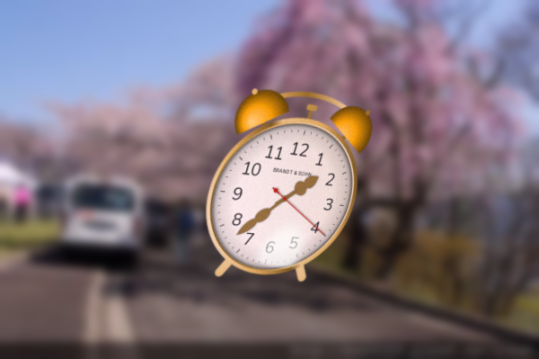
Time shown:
{"hour": 1, "minute": 37, "second": 20}
